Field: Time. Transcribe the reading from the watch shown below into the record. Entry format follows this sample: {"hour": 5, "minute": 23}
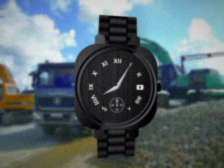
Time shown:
{"hour": 8, "minute": 5}
